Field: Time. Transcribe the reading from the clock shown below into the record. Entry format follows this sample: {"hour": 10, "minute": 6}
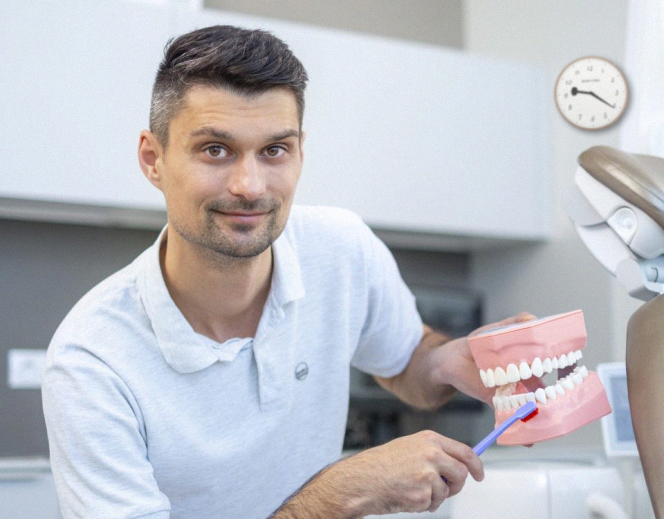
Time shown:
{"hour": 9, "minute": 21}
